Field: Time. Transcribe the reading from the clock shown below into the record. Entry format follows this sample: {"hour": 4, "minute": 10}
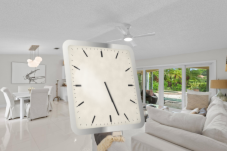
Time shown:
{"hour": 5, "minute": 27}
